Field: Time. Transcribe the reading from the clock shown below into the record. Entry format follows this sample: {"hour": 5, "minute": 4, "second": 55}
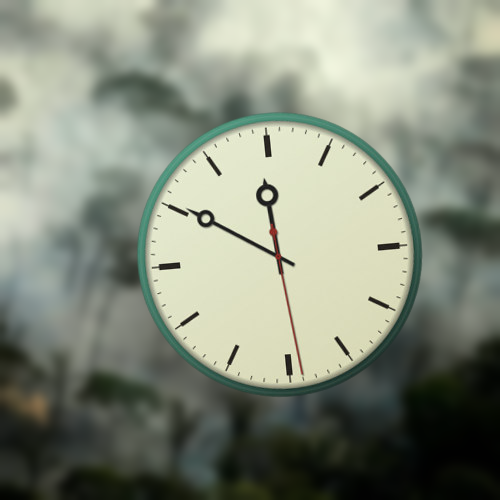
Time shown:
{"hour": 11, "minute": 50, "second": 29}
